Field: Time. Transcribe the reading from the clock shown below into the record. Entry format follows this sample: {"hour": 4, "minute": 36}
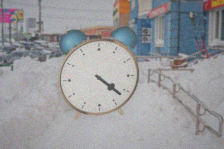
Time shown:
{"hour": 4, "minute": 22}
